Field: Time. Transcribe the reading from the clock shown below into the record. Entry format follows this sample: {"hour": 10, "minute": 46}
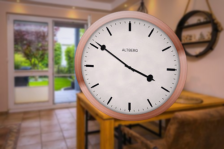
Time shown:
{"hour": 3, "minute": 51}
